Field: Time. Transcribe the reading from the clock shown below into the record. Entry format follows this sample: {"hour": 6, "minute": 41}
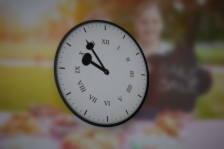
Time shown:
{"hour": 9, "minute": 54}
